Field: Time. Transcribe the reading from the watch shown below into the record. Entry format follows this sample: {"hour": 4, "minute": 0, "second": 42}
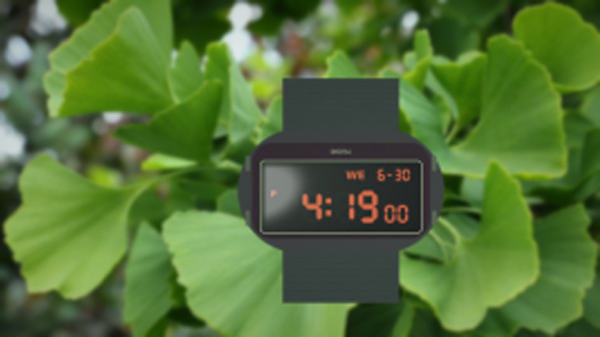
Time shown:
{"hour": 4, "minute": 19, "second": 0}
